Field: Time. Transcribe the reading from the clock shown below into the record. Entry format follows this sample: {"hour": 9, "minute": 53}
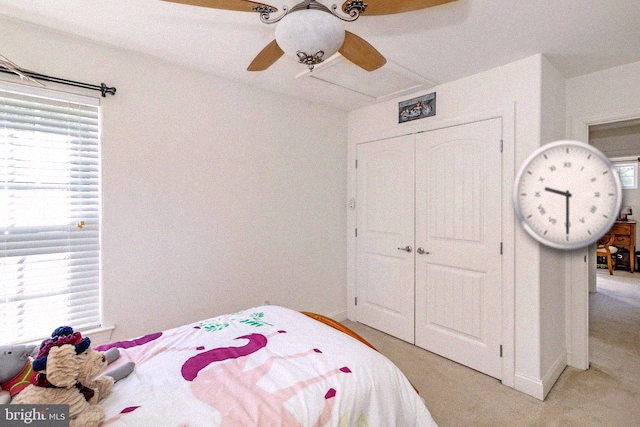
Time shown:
{"hour": 9, "minute": 30}
